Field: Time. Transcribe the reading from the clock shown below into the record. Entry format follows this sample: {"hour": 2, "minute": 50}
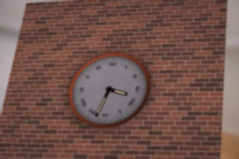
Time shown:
{"hour": 3, "minute": 33}
